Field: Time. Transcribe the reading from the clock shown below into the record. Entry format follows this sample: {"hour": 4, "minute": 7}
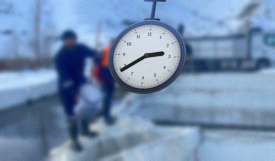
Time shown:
{"hour": 2, "minute": 39}
